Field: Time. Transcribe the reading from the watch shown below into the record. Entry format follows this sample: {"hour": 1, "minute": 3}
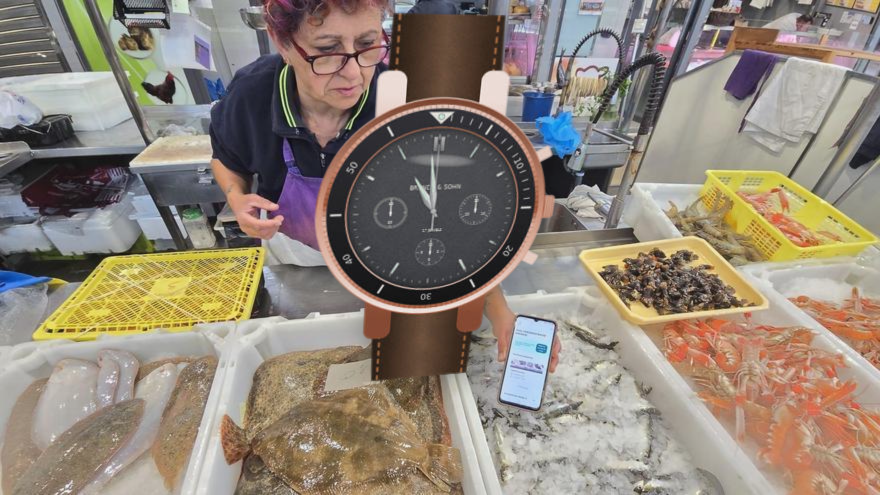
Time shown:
{"hour": 10, "minute": 59}
